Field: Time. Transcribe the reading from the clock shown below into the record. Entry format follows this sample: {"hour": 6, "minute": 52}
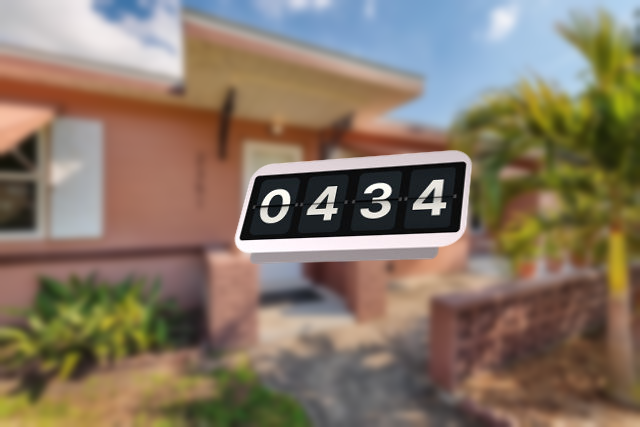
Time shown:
{"hour": 4, "minute": 34}
